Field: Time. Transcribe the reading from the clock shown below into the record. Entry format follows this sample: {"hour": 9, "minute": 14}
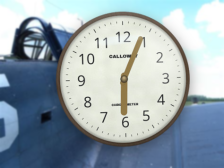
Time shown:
{"hour": 6, "minute": 4}
